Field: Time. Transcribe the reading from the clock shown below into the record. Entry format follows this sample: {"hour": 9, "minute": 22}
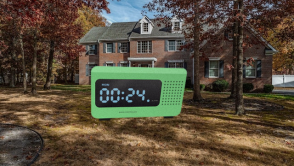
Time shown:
{"hour": 0, "minute": 24}
